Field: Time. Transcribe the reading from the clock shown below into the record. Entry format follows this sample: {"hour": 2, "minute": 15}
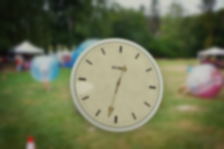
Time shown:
{"hour": 12, "minute": 32}
